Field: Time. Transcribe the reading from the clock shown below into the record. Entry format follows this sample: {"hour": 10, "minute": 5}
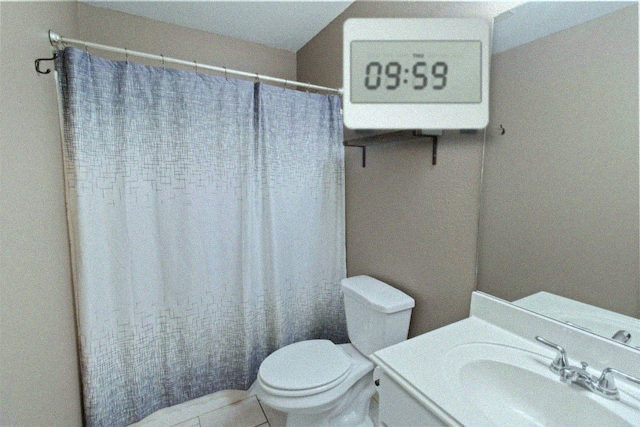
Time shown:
{"hour": 9, "minute": 59}
